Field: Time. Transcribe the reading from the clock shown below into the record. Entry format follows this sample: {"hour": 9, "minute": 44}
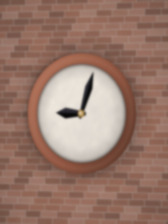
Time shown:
{"hour": 9, "minute": 3}
